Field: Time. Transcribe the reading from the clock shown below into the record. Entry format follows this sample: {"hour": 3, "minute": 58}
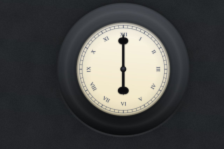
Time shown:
{"hour": 6, "minute": 0}
